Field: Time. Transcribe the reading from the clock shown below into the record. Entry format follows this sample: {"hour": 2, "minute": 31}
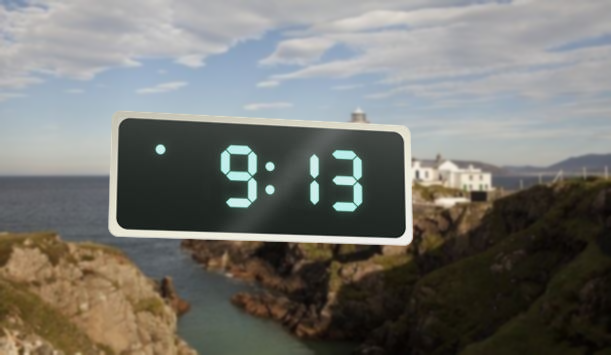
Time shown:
{"hour": 9, "minute": 13}
